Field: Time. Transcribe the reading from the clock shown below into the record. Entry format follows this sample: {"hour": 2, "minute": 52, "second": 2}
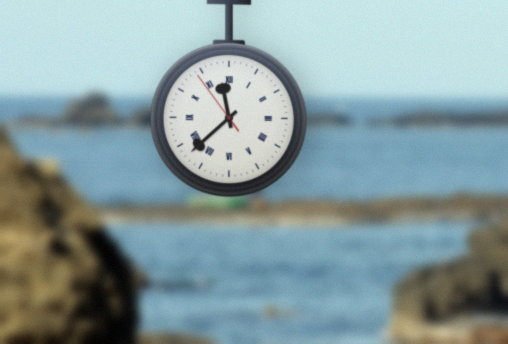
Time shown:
{"hour": 11, "minute": 37, "second": 54}
